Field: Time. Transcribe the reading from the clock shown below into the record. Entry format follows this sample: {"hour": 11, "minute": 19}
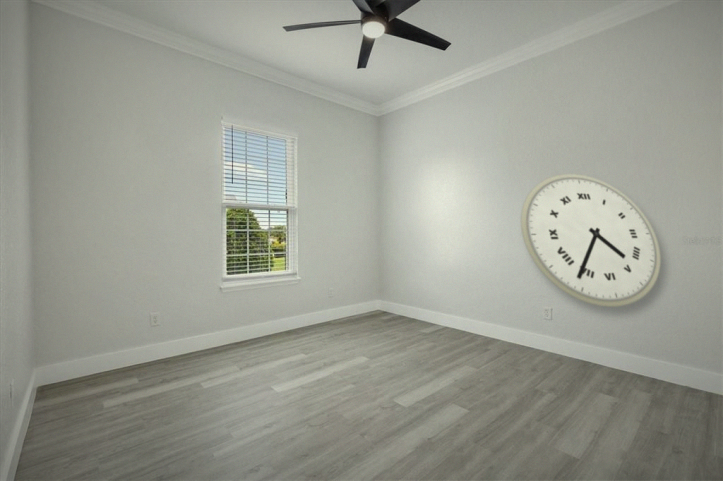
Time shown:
{"hour": 4, "minute": 36}
